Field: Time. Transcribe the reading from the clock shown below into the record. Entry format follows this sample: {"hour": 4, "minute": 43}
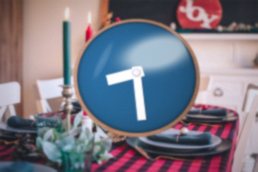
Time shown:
{"hour": 8, "minute": 29}
